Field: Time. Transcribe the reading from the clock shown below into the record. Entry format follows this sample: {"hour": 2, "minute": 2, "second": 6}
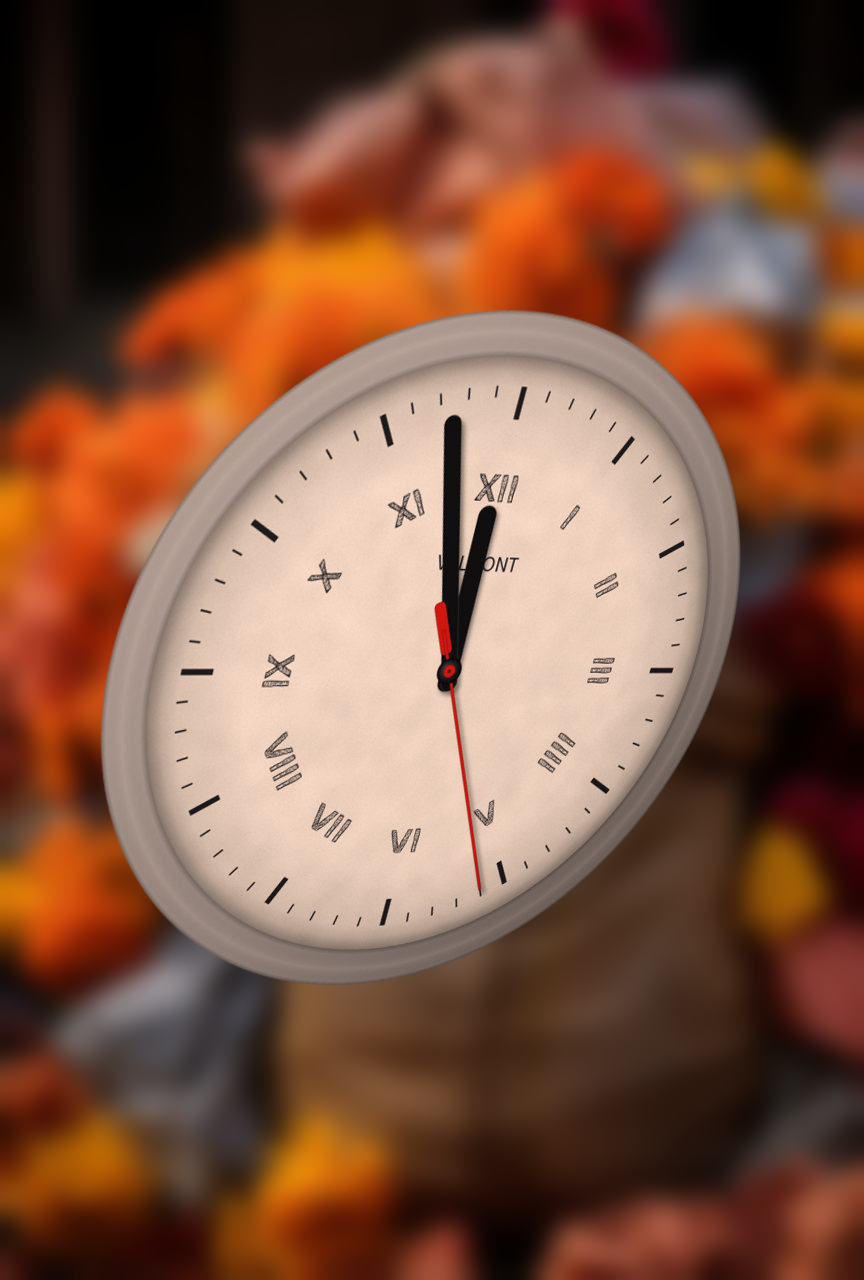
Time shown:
{"hour": 11, "minute": 57, "second": 26}
